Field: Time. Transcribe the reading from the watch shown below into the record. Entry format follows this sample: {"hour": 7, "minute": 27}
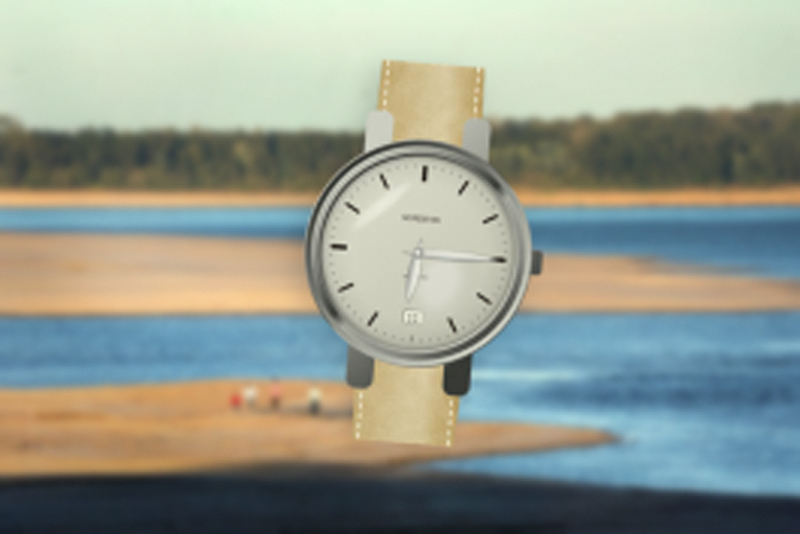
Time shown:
{"hour": 6, "minute": 15}
